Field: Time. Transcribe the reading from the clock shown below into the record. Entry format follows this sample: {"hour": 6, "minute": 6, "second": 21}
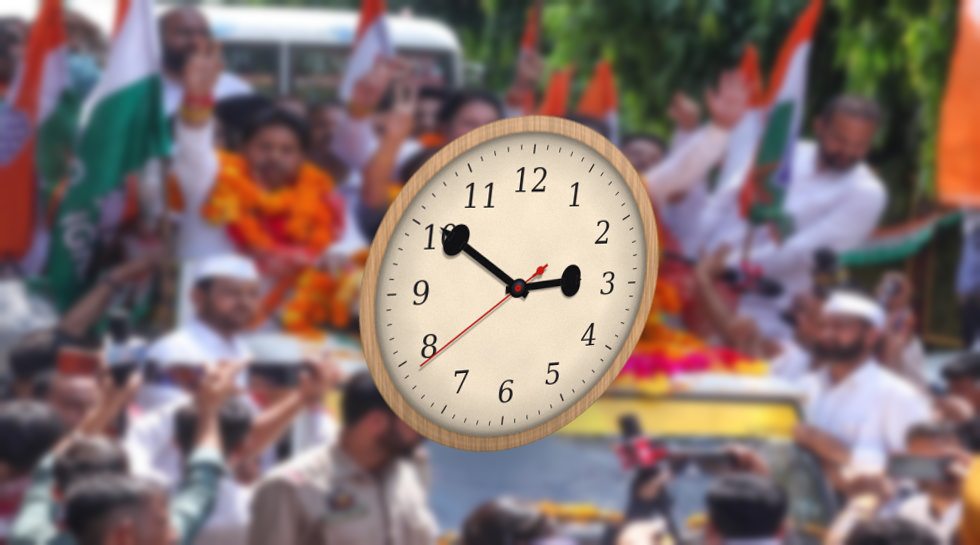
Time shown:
{"hour": 2, "minute": 50, "second": 39}
